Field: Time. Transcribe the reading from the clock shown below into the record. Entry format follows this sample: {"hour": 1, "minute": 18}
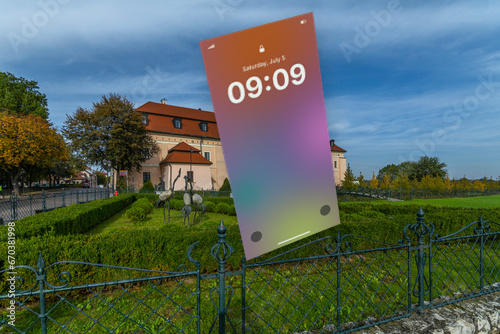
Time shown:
{"hour": 9, "minute": 9}
